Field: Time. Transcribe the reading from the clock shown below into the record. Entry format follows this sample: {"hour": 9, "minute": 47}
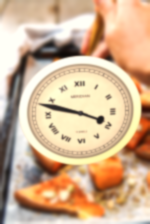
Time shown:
{"hour": 3, "minute": 48}
